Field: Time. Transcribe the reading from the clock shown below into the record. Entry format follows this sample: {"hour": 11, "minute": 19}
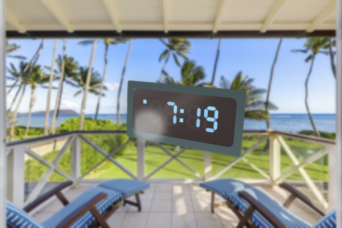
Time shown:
{"hour": 7, "minute": 19}
